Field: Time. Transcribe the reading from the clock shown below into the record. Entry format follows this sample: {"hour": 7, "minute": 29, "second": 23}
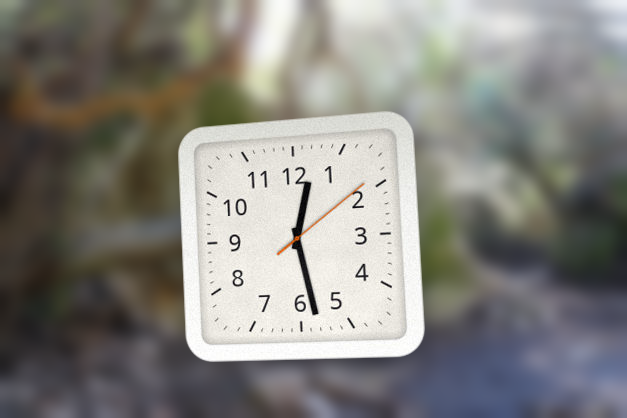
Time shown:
{"hour": 12, "minute": 28, "second": 9}
